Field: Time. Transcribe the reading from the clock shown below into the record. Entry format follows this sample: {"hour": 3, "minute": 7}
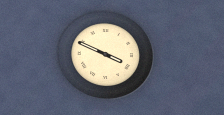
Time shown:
{"hour": 3, "minute": 49}
